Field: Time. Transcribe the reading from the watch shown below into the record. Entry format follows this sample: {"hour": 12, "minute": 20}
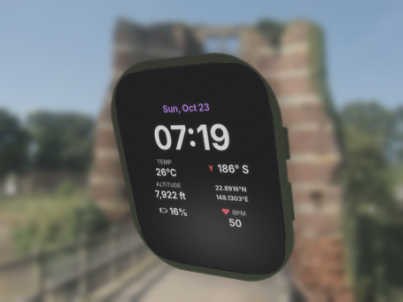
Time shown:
{"hour": 7, "minute": 19}
